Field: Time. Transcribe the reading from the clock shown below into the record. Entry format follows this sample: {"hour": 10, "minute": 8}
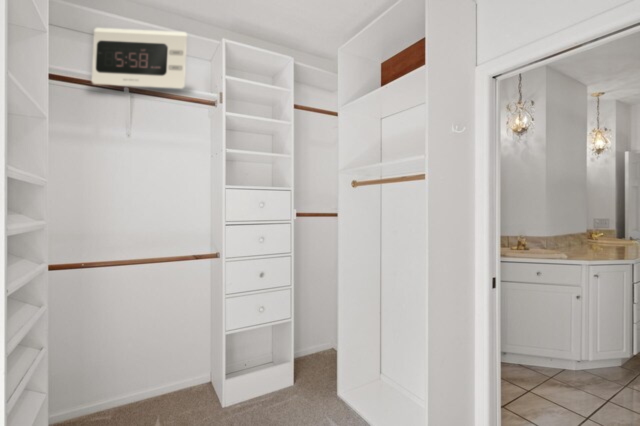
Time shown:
{"hour": 5, "minute": 58}
